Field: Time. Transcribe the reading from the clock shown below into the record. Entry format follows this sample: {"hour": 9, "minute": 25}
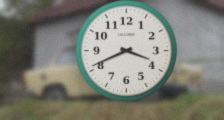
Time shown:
{"hour": 3, "minute": 41}
